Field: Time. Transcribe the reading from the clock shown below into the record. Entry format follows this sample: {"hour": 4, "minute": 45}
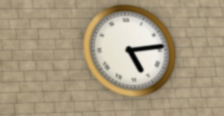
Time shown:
{"hour": 5, "minute": 14}
